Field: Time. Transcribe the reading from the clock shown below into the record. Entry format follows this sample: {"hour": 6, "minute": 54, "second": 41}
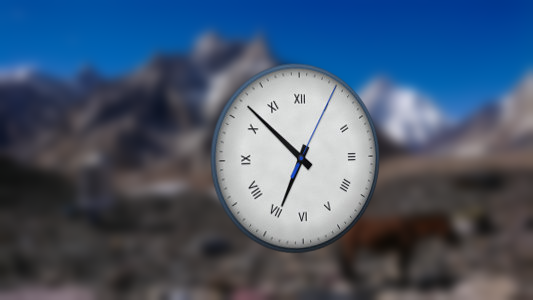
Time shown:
{"hour": 6, "minute": 52, "second": 5}
